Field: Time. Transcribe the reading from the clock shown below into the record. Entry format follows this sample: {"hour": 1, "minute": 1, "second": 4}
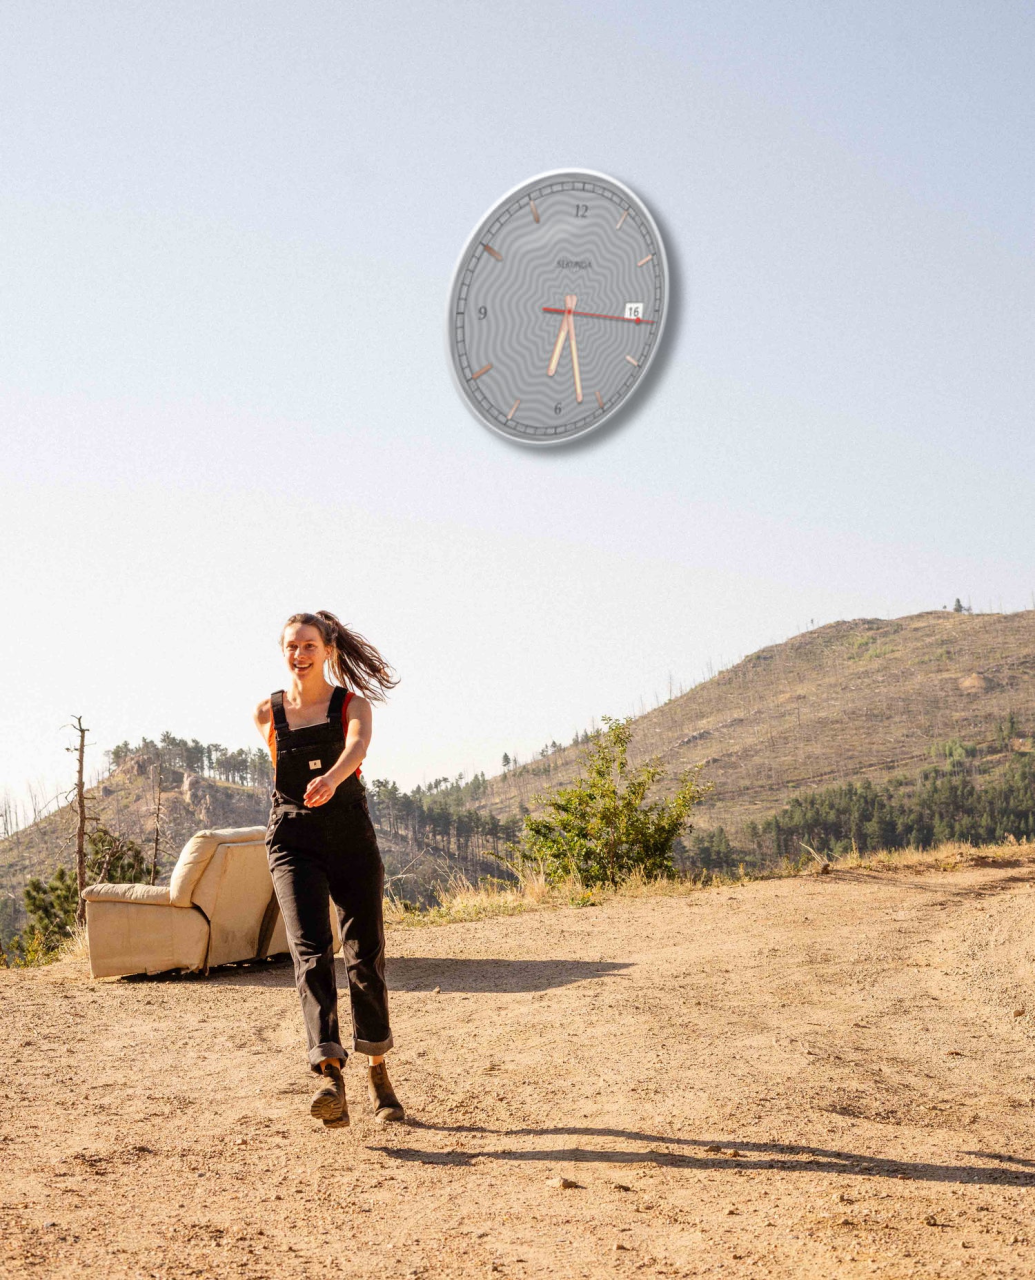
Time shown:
{"hour": 6, "minute": 27, "second": 16}
